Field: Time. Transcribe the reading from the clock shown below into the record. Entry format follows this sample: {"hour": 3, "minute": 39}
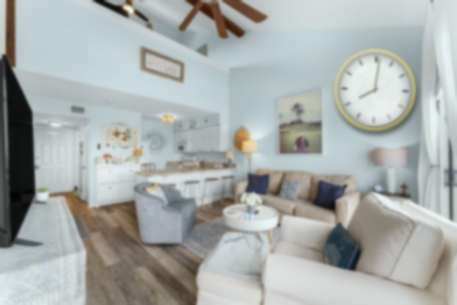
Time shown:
{"hour": 8, "minute": 1}
